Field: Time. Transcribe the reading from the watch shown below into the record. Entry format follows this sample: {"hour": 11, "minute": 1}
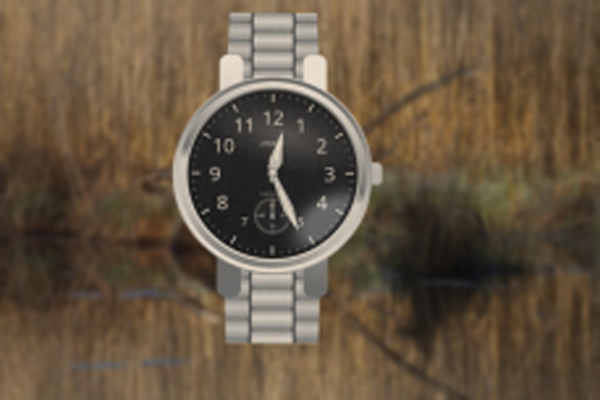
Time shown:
{"hour": 12, "minute": 26}
